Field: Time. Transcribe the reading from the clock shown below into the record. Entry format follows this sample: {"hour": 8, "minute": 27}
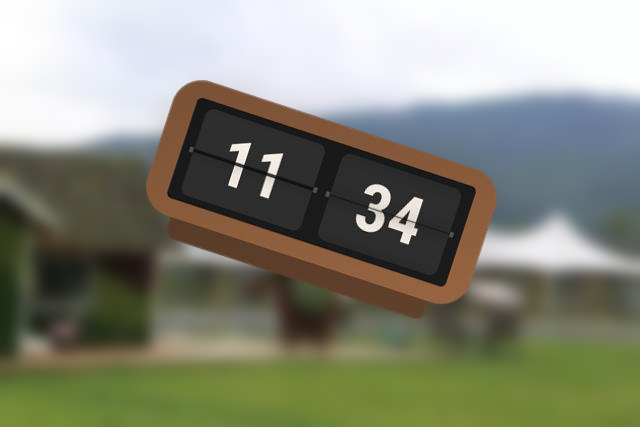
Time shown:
{"hour": 11, "minute": 34}
